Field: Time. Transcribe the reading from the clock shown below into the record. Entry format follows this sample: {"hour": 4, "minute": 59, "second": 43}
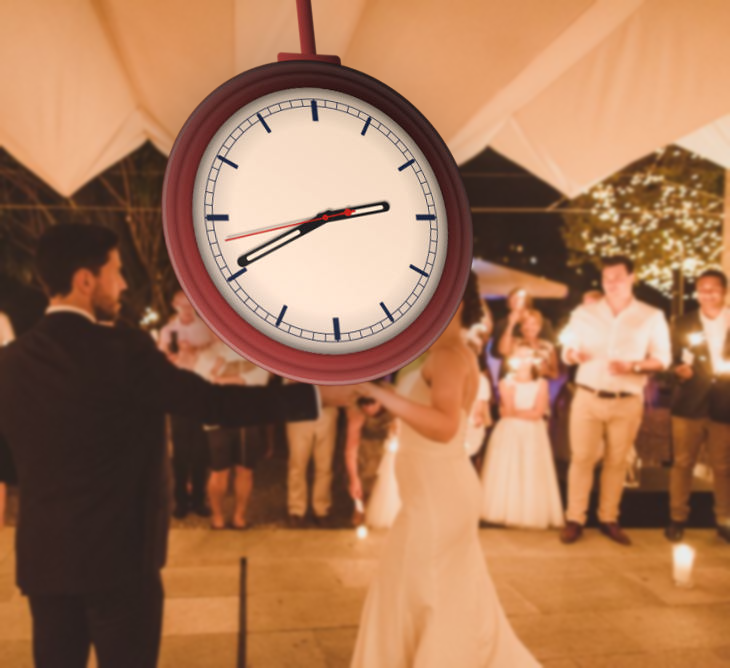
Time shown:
{"hour": 2, "minute": 40, "second": 43}
